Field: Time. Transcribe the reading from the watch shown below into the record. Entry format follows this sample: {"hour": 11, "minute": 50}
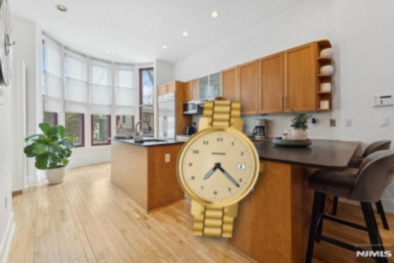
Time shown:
{"hour": 7, "minute": 22}
